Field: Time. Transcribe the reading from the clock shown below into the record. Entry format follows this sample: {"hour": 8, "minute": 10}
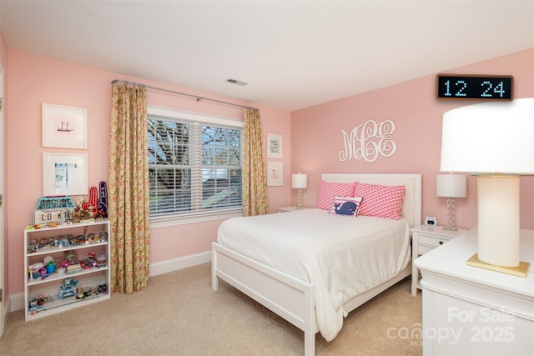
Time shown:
{"hour": 12, "minute": 24}
